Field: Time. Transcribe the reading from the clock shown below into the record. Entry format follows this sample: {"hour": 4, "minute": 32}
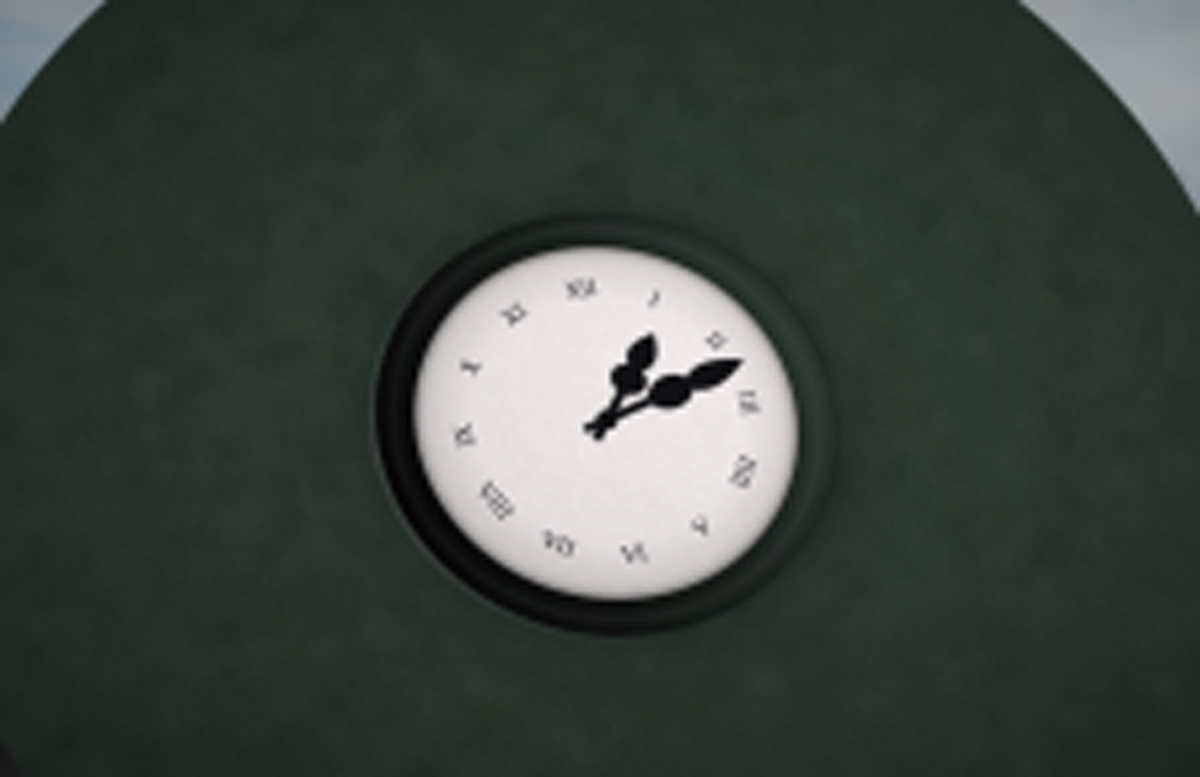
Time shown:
{"hour": 1, "minute": 12}
